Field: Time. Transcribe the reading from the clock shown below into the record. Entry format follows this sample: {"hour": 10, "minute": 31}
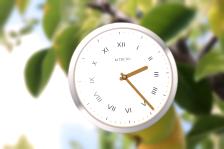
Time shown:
{"hour": 2, "minute": 24}
